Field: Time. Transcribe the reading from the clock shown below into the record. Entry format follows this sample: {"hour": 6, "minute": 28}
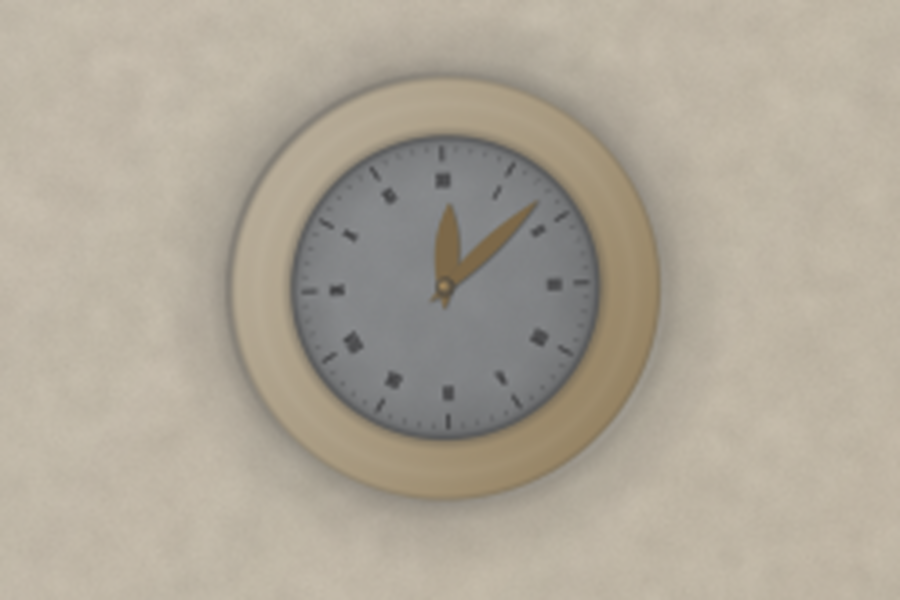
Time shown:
{"hour": 12, "minute": 8}
